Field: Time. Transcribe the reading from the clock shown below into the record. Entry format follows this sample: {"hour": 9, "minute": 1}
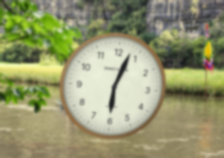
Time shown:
{"hour": 6, "minute": 3}
